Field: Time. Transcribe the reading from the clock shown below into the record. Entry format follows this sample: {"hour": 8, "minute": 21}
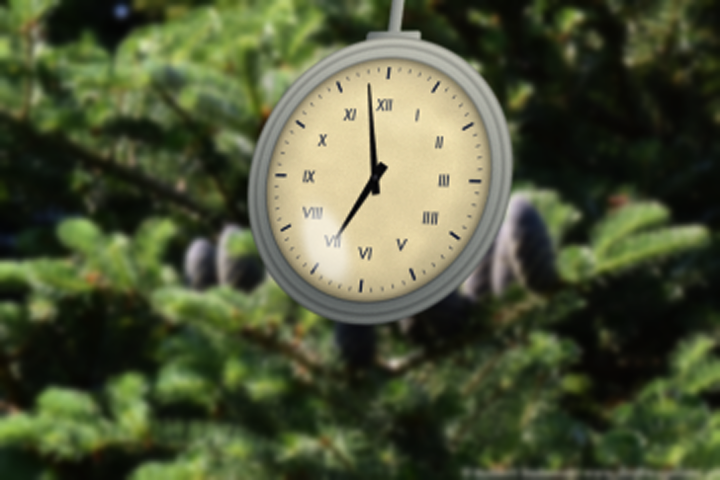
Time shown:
{"hour": 6, "minute": 58}
